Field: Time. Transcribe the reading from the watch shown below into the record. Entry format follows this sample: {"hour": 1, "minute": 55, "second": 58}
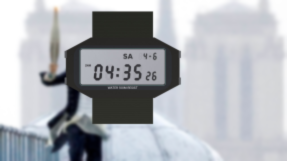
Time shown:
{"hour": 4, "minute": 35, "second": 26}
